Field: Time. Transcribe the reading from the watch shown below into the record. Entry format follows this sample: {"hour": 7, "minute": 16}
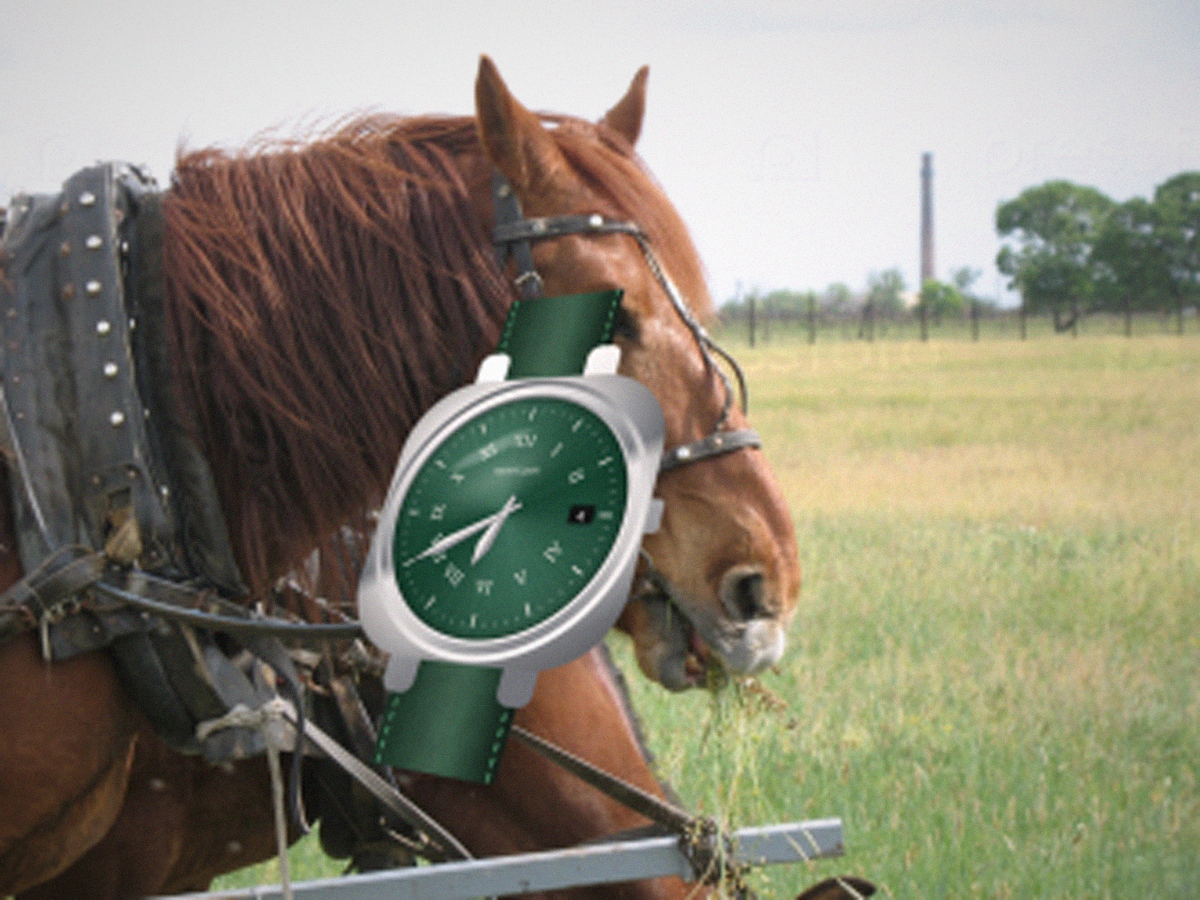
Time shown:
{"hour": 6, "minute": 40}
